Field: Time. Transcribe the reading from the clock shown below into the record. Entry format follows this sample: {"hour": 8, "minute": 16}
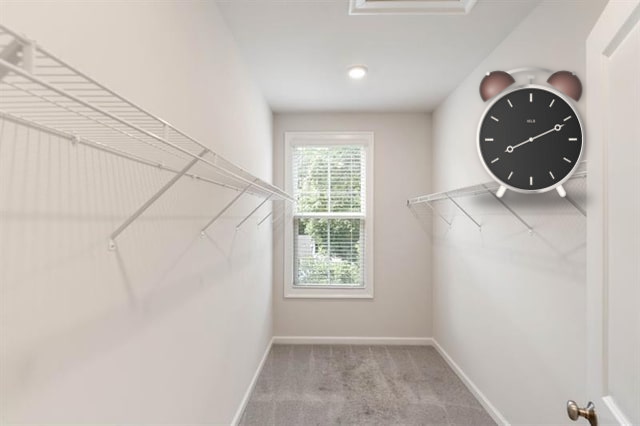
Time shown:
{"hour": 8, "minute": 11}
